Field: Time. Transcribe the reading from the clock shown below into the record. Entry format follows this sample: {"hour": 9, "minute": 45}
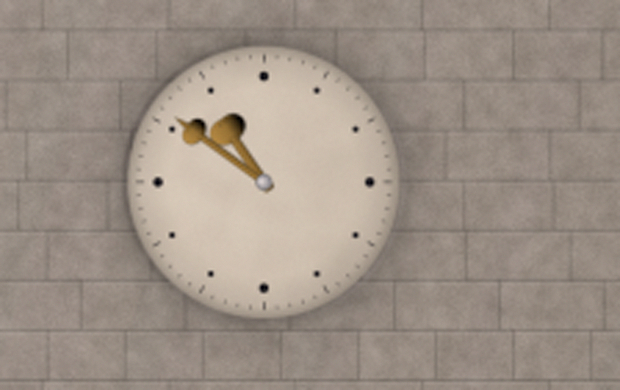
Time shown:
{"hour": 10, "minute": 51}
